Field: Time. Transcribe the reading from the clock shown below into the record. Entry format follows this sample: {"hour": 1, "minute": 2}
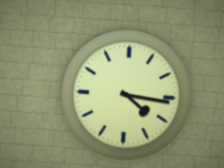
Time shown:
{"hour": 4, "minute": 16}
